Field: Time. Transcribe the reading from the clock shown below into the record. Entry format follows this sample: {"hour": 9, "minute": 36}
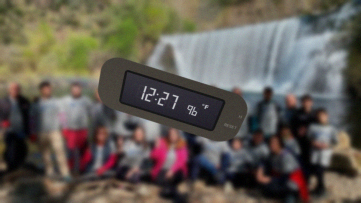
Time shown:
{"hour": 12, "minute": 27}
